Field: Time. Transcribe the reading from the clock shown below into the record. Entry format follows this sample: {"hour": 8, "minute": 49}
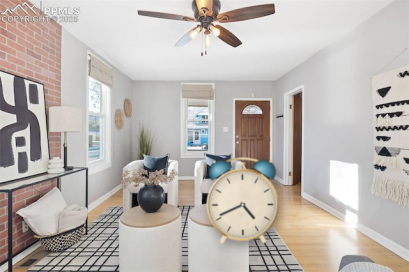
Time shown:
{"hour": 4, "minute": 41}
